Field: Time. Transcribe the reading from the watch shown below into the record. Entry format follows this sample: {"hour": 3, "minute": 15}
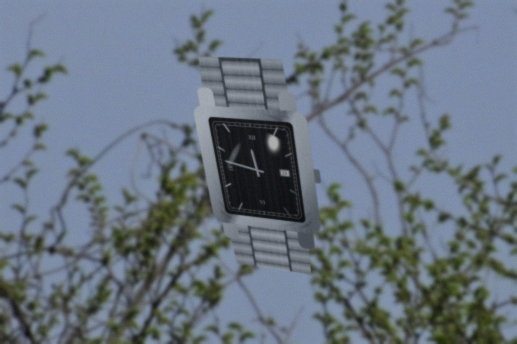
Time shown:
{"hour": 11, "minute": 47}
